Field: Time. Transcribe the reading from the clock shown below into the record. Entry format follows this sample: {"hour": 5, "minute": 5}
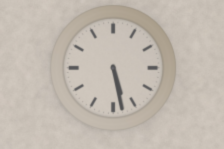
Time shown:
{"hour": 5, "minute": 28}
